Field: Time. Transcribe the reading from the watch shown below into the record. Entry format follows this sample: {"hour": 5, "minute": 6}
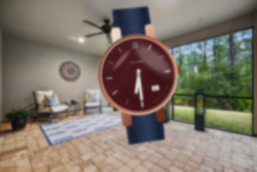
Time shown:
{"hour": 6, "minute": 30}
